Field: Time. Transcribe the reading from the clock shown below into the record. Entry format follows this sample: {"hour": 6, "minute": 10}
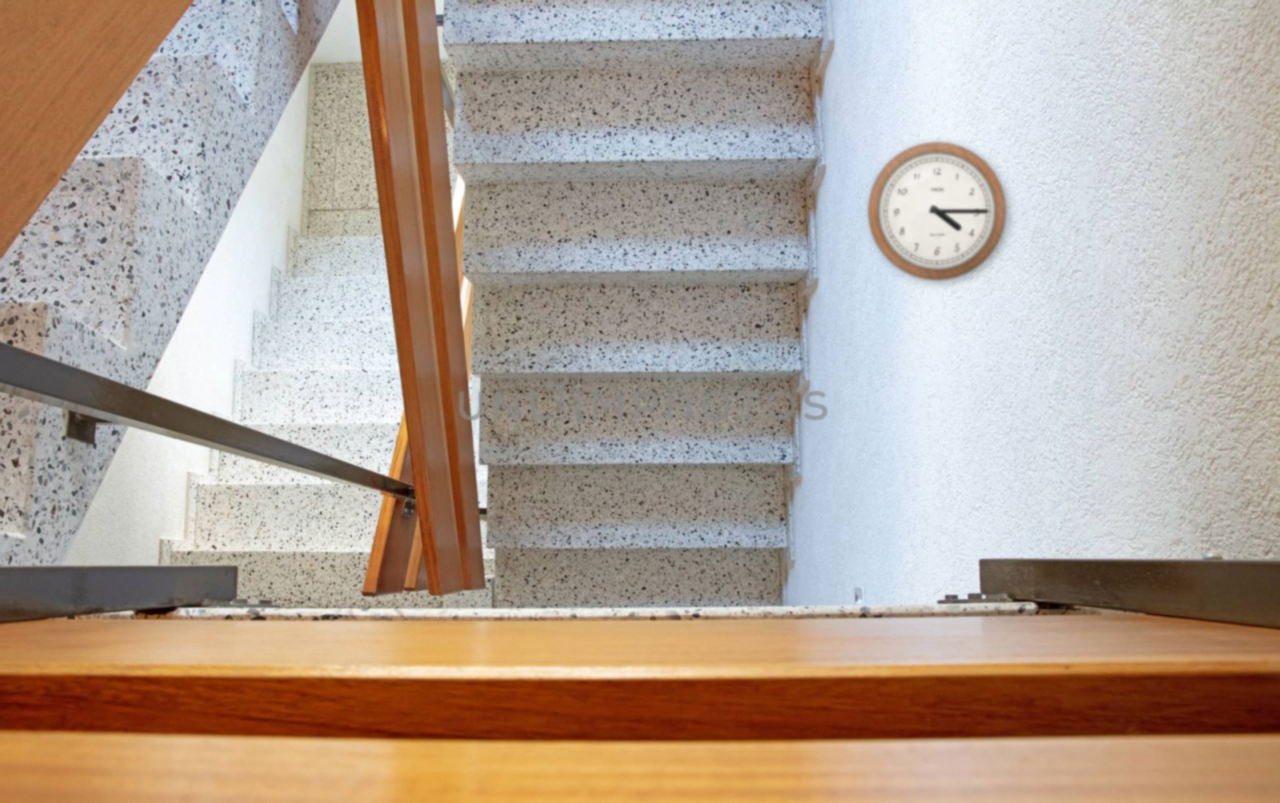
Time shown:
{"hour": 4, "minute": 15}
